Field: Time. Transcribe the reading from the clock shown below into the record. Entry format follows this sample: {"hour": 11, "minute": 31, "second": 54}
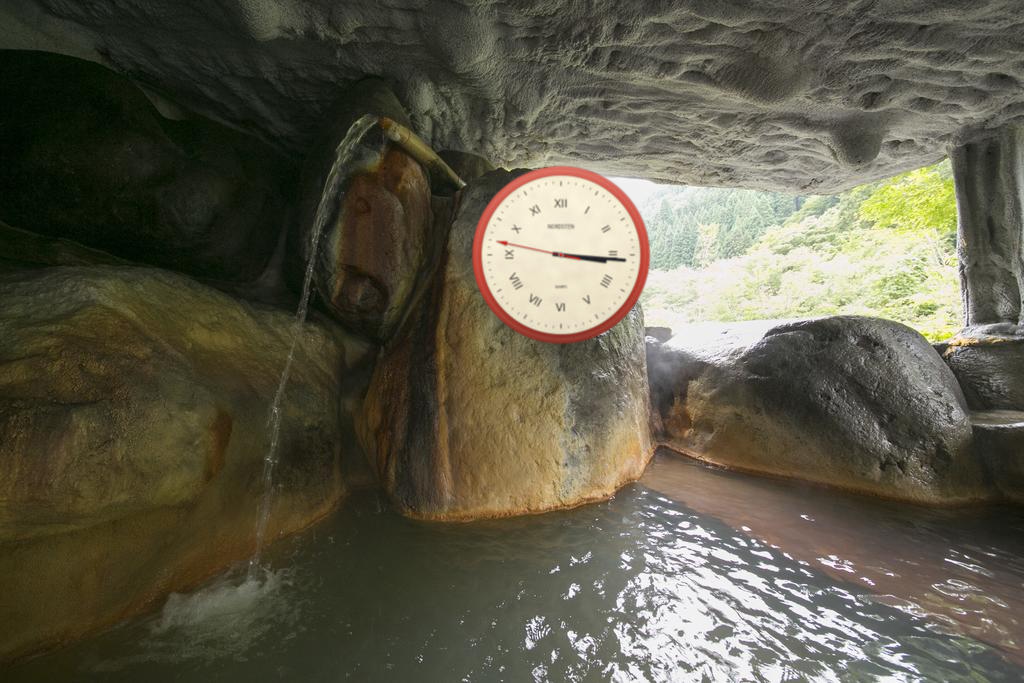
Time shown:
{"hour": 3, "minute": 15, "second": 47}
